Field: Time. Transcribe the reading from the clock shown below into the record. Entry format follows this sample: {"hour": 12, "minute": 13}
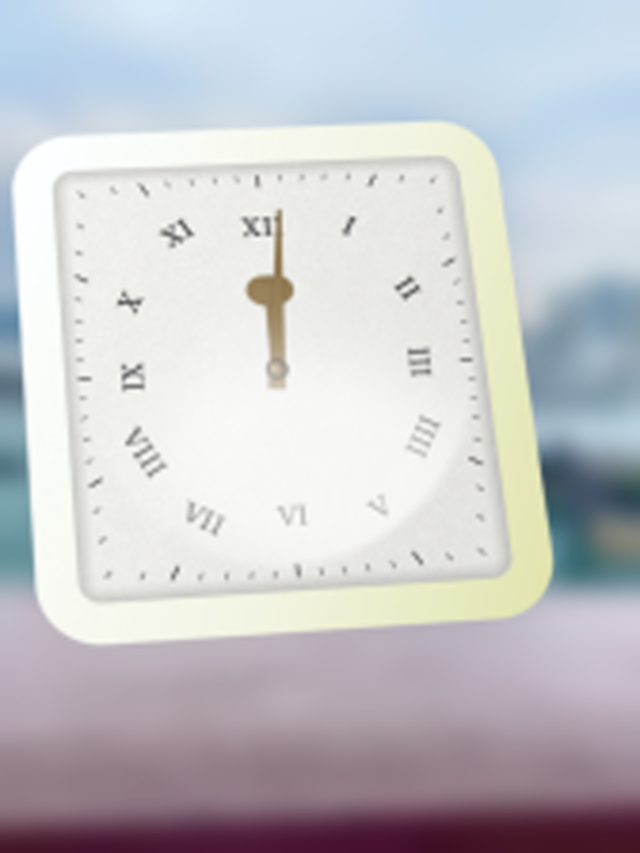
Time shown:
{"hour": 12, "minute": 1}
